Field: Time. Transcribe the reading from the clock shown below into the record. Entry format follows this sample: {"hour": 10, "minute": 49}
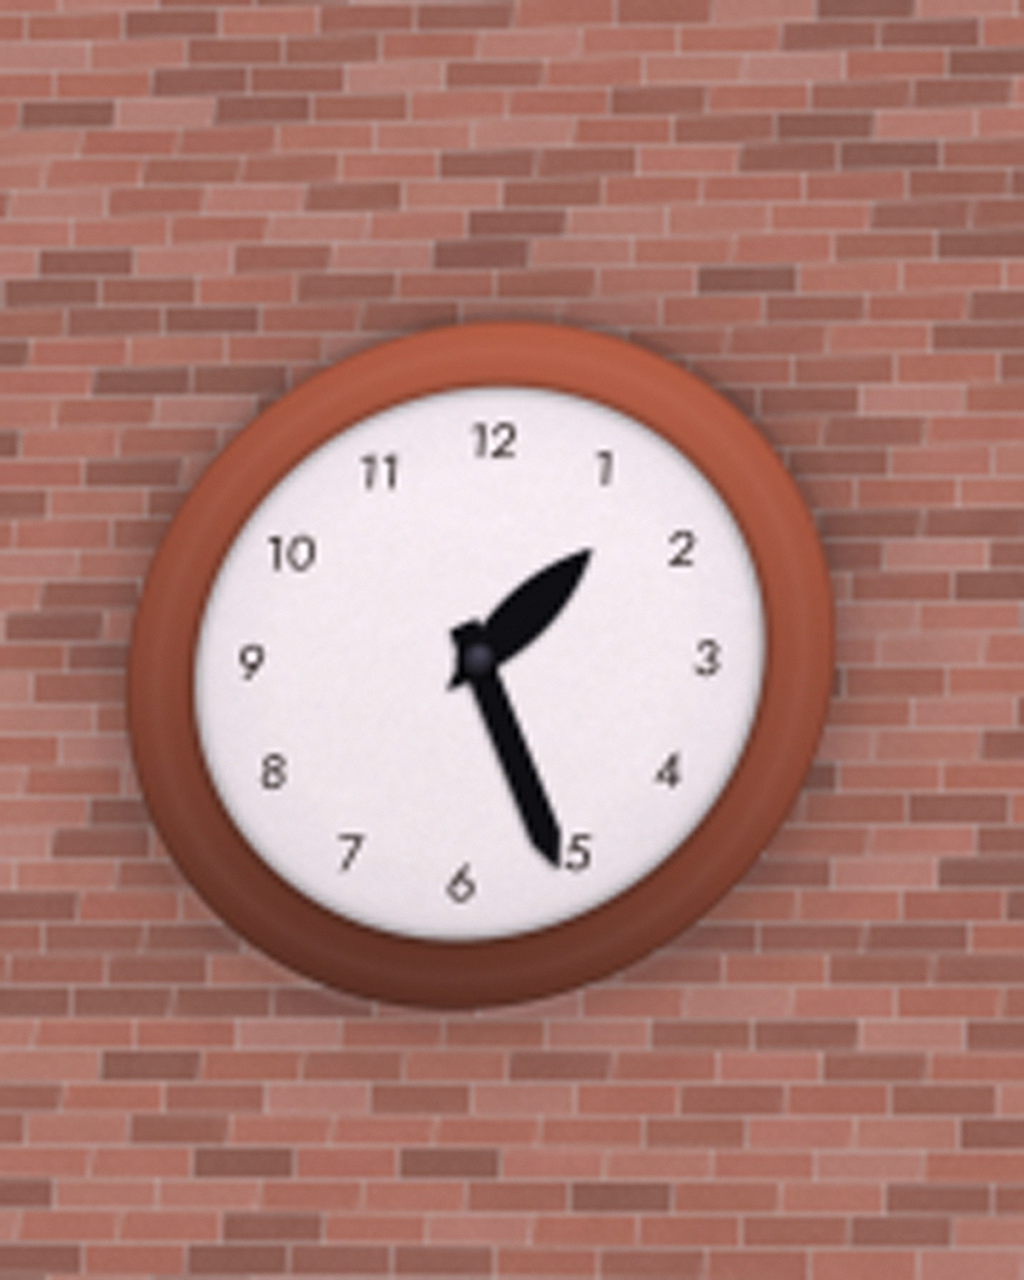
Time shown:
{"hour": 1, "minute": 26}
